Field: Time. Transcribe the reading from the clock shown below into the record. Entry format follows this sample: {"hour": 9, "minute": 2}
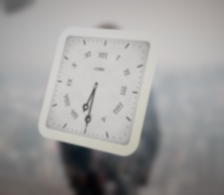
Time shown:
{"hour": 6, "minute": 30}
